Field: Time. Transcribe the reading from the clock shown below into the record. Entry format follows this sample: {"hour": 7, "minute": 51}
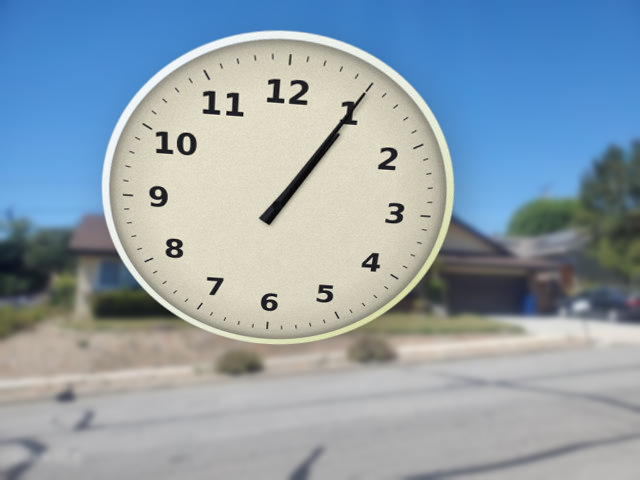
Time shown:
{"hour": 1, "minute": 5}
